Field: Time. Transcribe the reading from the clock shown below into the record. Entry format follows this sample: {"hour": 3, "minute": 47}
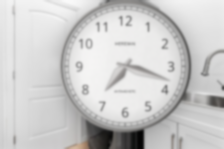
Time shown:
{"hour": 7, "minute": 18}
